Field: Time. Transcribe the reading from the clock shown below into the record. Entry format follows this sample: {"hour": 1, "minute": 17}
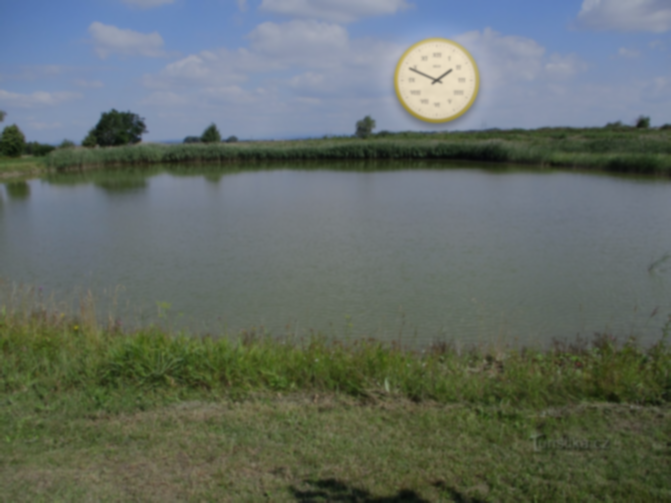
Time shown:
{"hour": 1, "minute": 49}
